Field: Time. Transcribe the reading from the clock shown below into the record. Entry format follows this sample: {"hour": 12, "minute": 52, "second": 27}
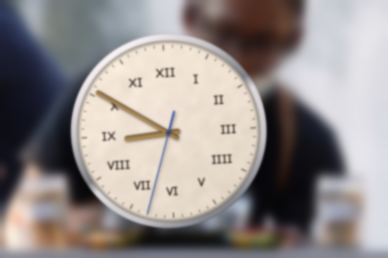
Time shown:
{"hour": 8, "minute": 50, "second": 33}
